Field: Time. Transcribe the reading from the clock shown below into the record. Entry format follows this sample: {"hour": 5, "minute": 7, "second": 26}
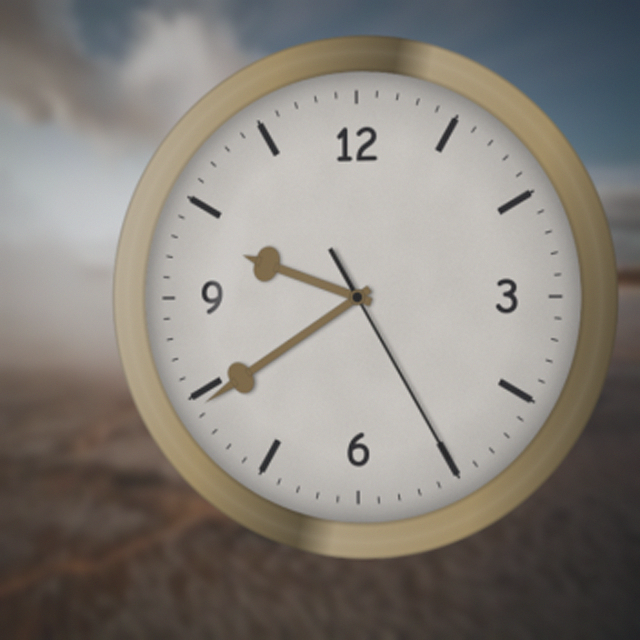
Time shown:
{"hour": 9, "minute": 39, "second": 25}
